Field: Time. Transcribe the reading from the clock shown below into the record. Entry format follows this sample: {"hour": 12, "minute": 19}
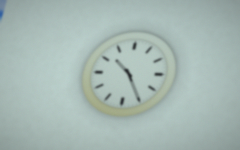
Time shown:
{"hour": 10, "minute": 25}
